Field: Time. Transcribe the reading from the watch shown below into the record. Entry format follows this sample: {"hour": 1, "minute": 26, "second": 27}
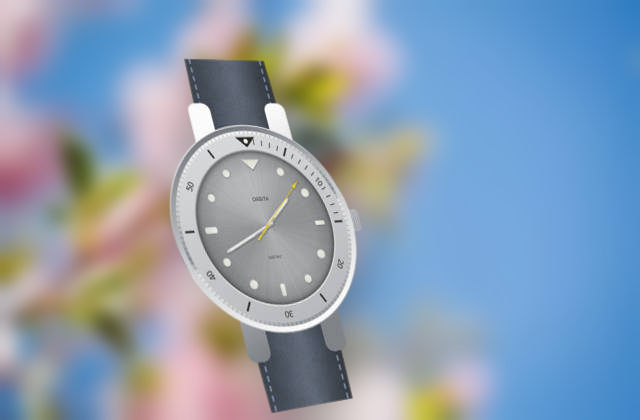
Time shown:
{"hour": 1, "minute": 41, "second": 8}
